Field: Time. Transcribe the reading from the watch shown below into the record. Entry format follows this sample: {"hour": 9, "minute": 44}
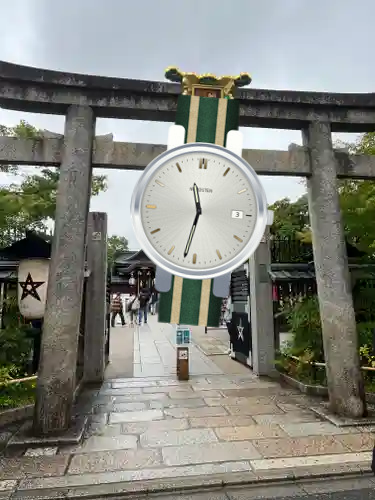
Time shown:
{"hour": 11, "minute": 32}
